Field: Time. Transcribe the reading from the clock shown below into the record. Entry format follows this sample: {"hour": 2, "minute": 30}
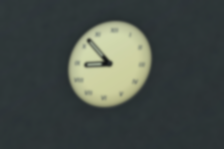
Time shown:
{"hour": 8, "minute": 52}
